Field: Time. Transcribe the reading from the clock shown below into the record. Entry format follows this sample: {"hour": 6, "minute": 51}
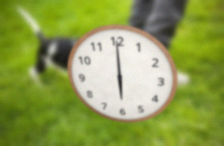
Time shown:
{"hour": 6, "minute": 0}
